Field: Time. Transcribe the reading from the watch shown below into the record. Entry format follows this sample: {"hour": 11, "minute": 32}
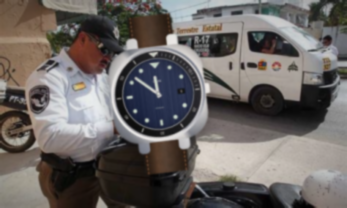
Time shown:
{"hour": 11, "minute": 52}
